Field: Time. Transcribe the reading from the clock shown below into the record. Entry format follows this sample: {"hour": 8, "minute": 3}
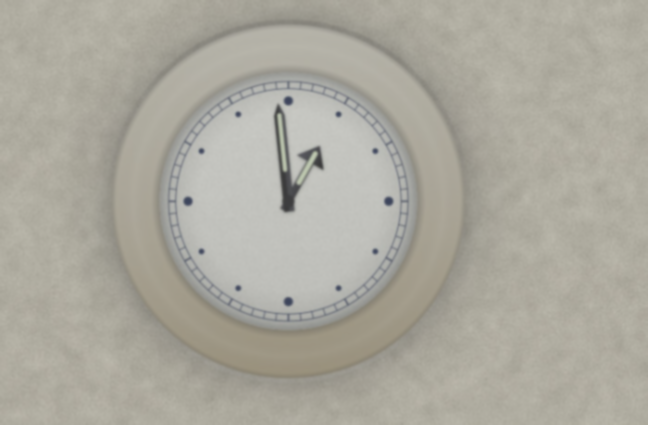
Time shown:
{"hour": 12, "minute": 59}
